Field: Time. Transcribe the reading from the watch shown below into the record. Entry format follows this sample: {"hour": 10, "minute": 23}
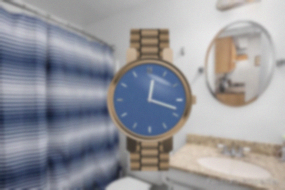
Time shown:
{"hour": 12, "minute": 18}
